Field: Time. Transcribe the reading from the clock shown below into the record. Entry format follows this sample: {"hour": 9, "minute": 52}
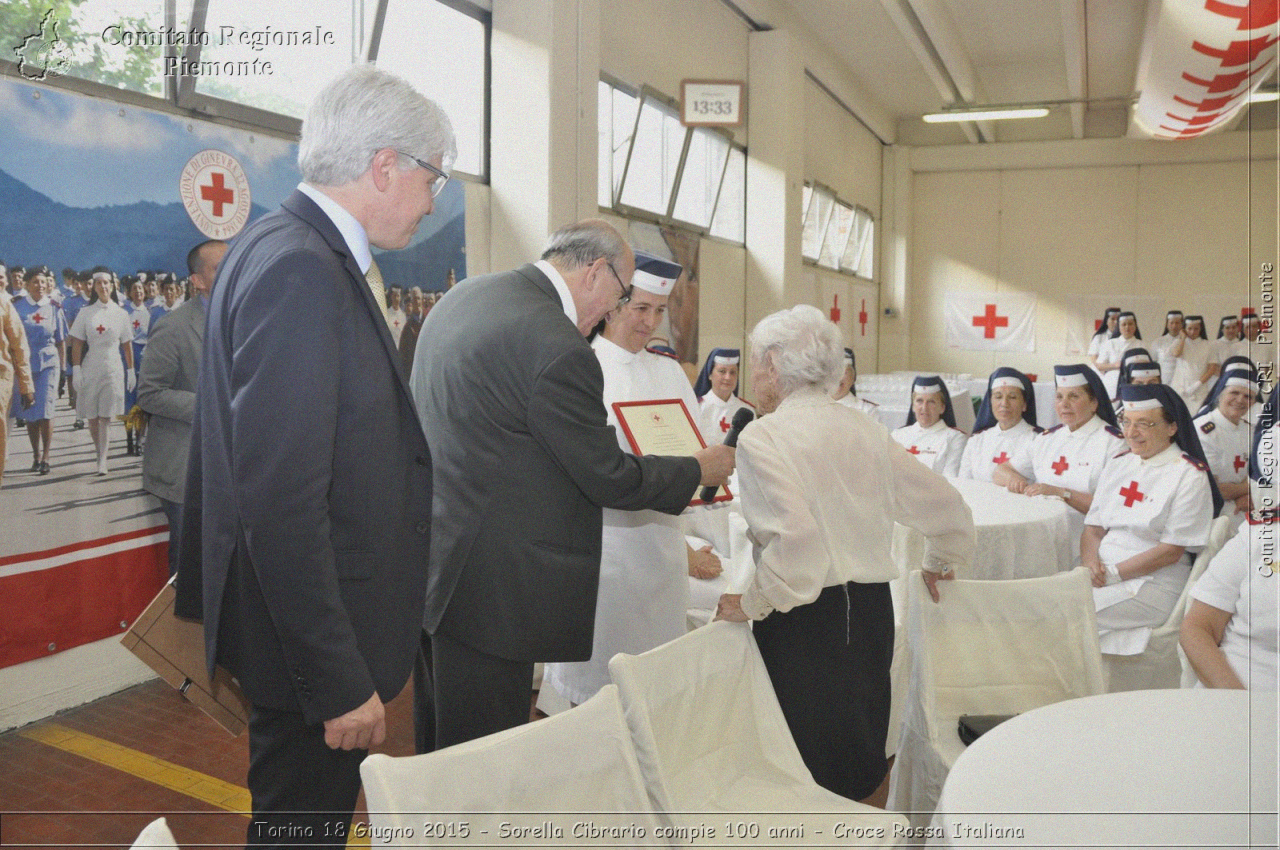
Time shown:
{"hour": 13, "minute": 33}
